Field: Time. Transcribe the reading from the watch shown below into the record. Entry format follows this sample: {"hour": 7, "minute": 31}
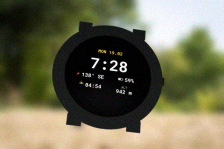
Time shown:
{"hour": 7, "minute": 28}
